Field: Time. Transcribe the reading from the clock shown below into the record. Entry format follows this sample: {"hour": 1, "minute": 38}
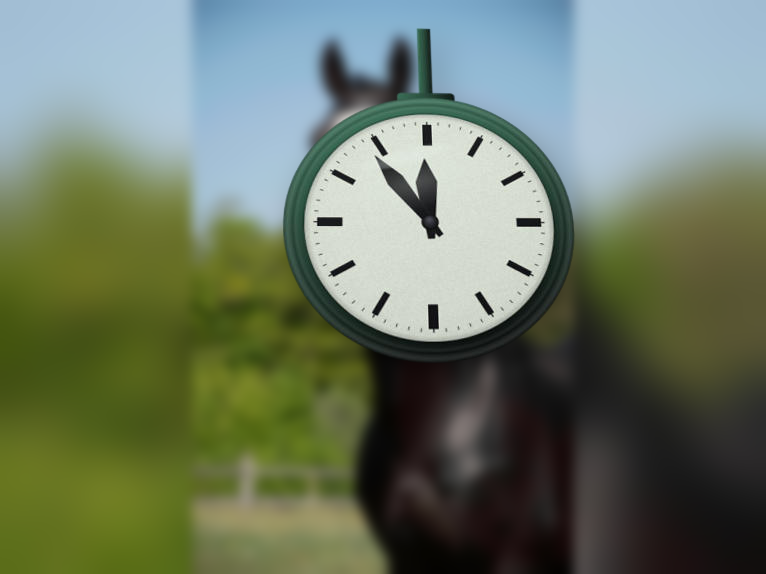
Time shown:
{"hour": 11, "minute": 54}
